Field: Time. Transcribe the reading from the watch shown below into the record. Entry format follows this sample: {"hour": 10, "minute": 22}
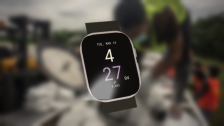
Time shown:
{"hour": 4, "minute": 27}
